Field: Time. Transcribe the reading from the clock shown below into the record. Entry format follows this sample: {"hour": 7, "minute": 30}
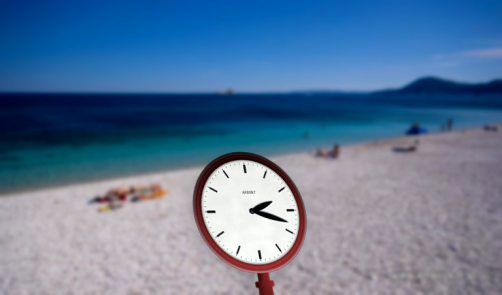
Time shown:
{"hour": 2, "minute": 18}
